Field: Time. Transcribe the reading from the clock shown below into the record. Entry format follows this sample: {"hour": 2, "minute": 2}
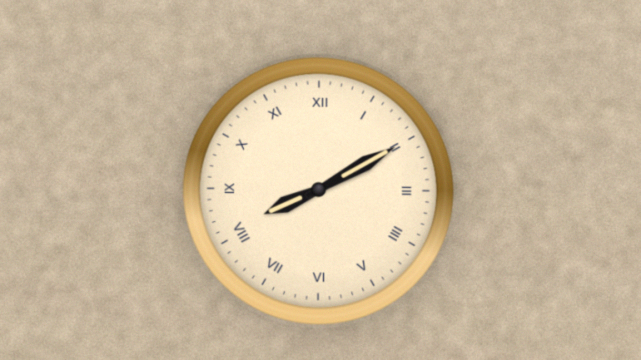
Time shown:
{"hour": 8, "minute": 10}
